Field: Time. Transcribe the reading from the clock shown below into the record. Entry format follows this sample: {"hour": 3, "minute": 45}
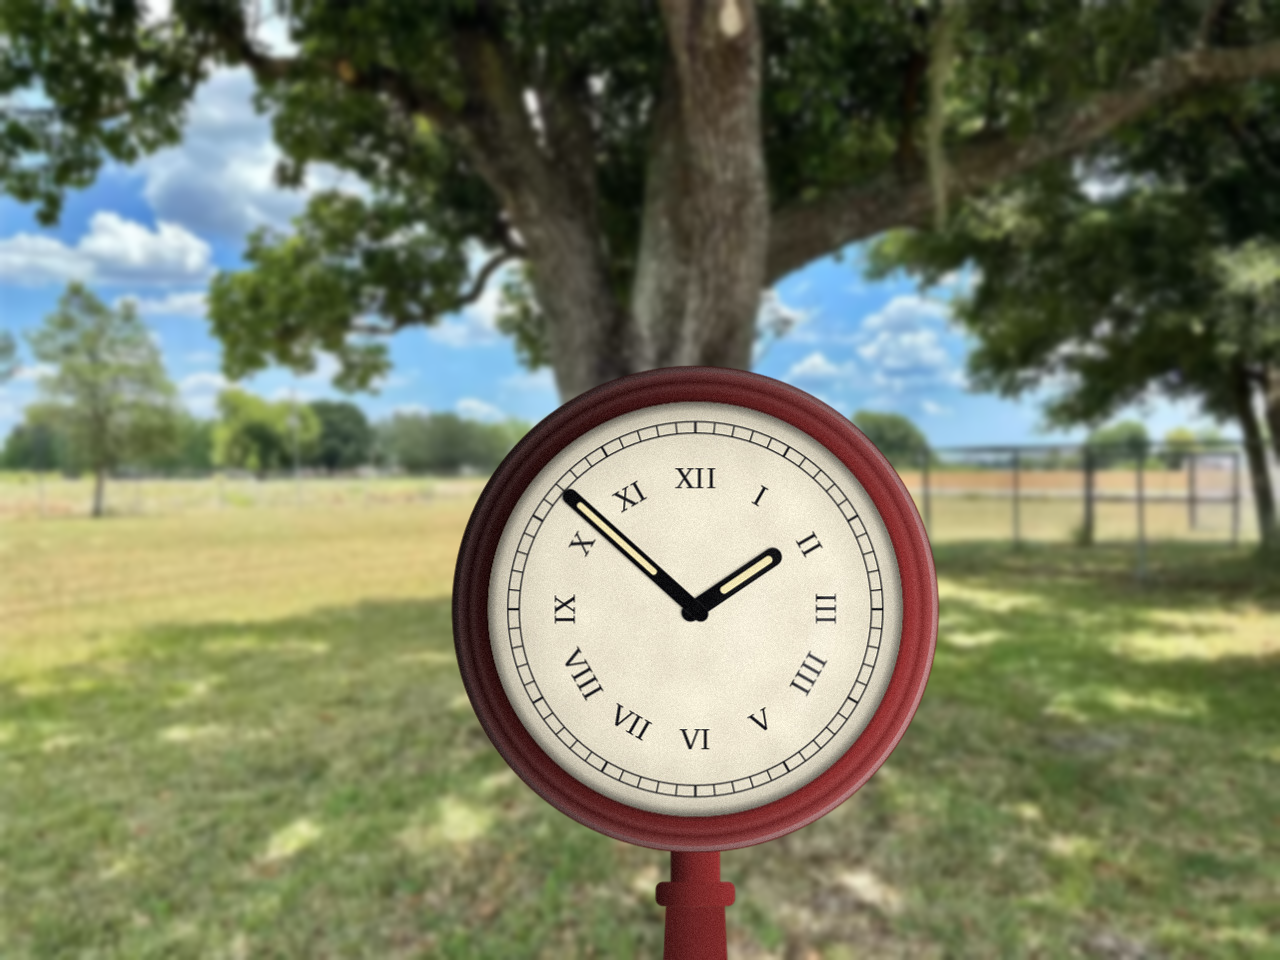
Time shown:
{"hour": 1, "minute": 52}
